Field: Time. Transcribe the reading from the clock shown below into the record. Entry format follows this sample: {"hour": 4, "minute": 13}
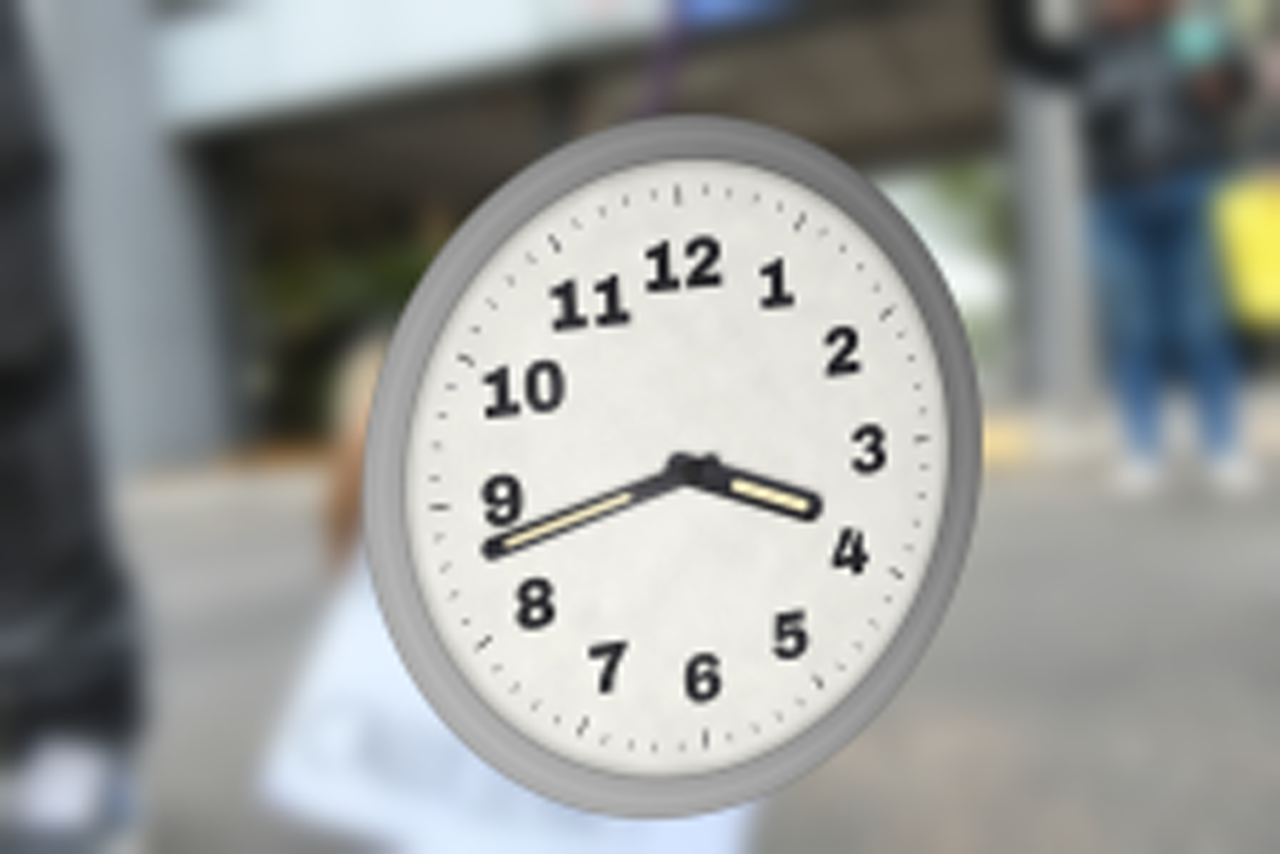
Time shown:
{"hour": 3, "minute": 43}
